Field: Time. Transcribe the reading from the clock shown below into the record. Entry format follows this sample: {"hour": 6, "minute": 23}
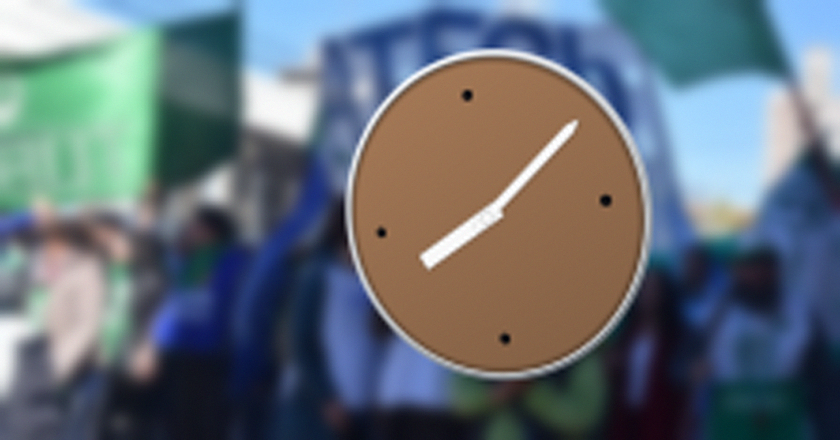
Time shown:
{"hour": 8, "minute": 9}
